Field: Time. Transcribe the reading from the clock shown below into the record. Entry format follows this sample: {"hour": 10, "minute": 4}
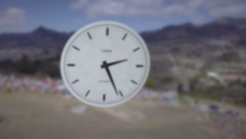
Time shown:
{"hour": 2, "minute": 26}
